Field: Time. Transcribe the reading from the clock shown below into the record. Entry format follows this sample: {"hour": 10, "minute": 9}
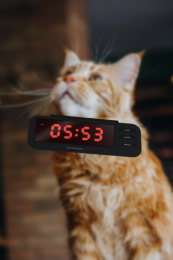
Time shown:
{"hour": 5, "minute": 53}
